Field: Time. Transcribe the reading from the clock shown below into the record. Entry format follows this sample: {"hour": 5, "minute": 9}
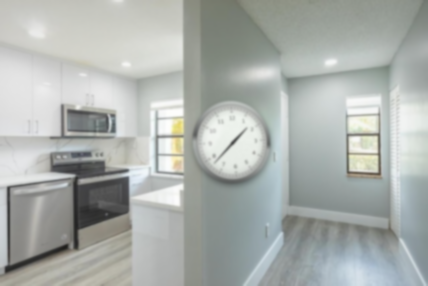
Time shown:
{"hour": 1, "minute": 38}
